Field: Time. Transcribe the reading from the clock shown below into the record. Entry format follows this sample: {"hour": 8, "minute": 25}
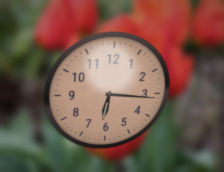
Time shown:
{"hour": 6, "minute": 16}
